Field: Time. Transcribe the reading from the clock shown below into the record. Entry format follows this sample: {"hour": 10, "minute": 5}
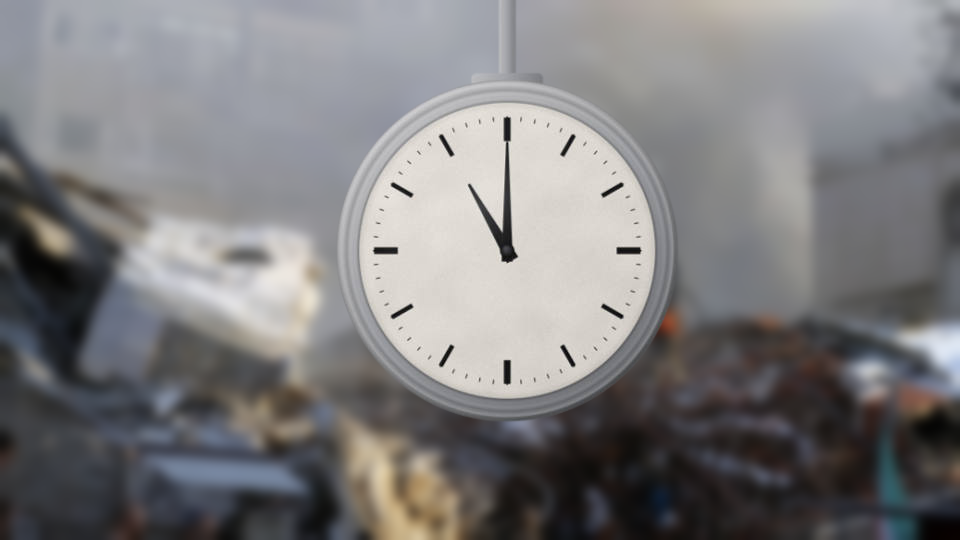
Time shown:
{"hour": 11, "minute": 0}
